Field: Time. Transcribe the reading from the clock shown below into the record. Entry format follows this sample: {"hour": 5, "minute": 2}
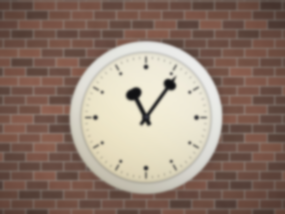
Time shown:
{"hour": 11, "minute": 6}
